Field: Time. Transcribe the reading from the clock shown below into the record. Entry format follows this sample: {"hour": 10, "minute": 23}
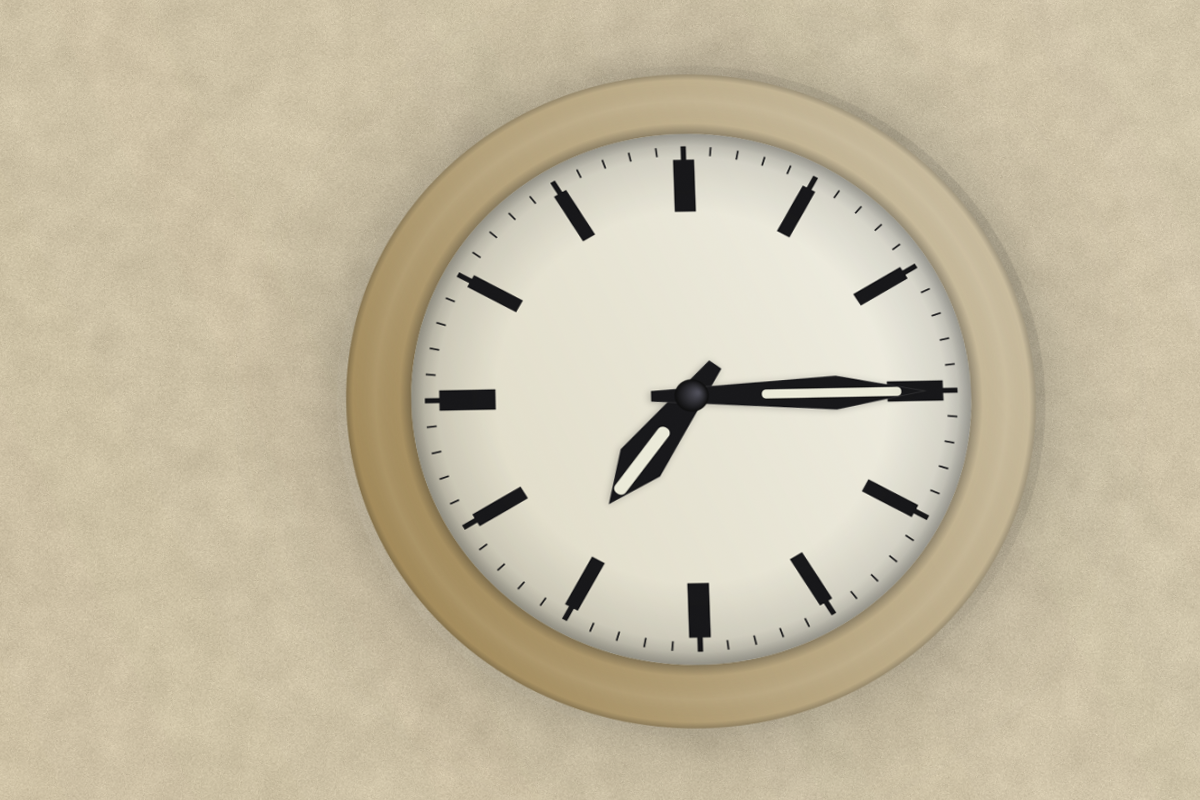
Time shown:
{"hour": 7, "minute": 15}
